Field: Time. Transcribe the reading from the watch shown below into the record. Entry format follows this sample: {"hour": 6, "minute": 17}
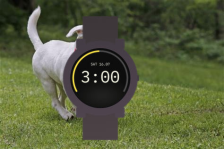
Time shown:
{"hour": 3, "minute": 0}
